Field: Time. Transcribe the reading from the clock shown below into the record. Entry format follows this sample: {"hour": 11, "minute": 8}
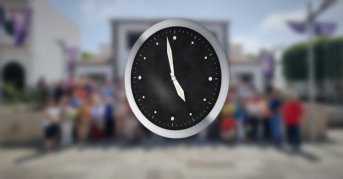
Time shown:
{"hour": 4, "minute": 58}
